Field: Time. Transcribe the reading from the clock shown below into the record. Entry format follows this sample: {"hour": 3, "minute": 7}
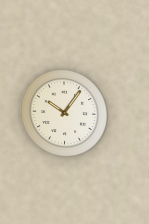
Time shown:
{"hour": 10, "minute": 6}
